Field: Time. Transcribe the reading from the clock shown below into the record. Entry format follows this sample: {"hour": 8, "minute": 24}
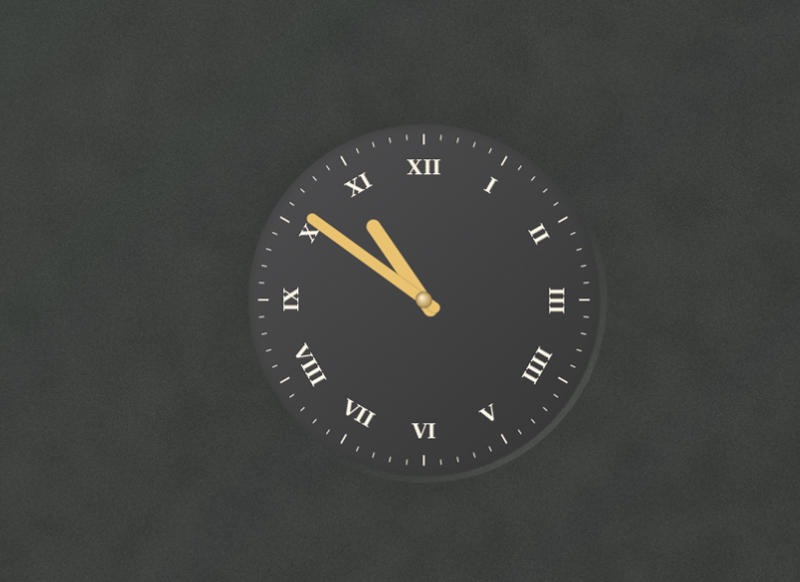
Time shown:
{"hour": 10, "minute": 51}
